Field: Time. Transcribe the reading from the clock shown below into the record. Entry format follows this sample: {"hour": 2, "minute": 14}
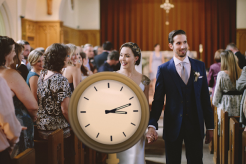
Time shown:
{"hour": 3, "minute": 12}
